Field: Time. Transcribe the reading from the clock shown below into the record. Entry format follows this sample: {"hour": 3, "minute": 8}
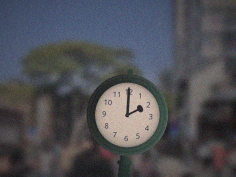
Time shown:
{"hour": 2, "minute": 0}
